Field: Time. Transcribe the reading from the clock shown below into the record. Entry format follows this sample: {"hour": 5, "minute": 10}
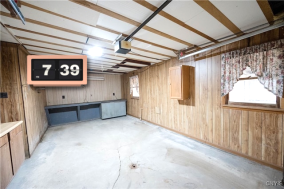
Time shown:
{"hour": 7, "minute": 39}
